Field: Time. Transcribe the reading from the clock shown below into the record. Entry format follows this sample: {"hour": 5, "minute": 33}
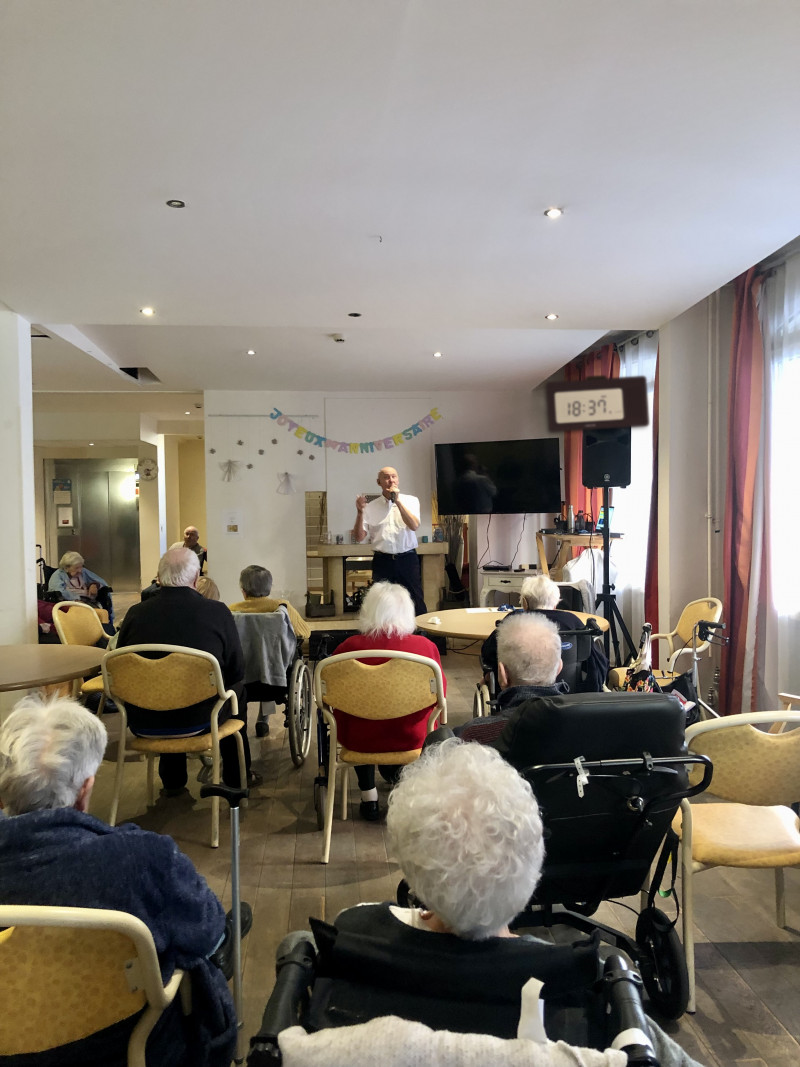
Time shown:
{"hour": 18, "minute": 37}
